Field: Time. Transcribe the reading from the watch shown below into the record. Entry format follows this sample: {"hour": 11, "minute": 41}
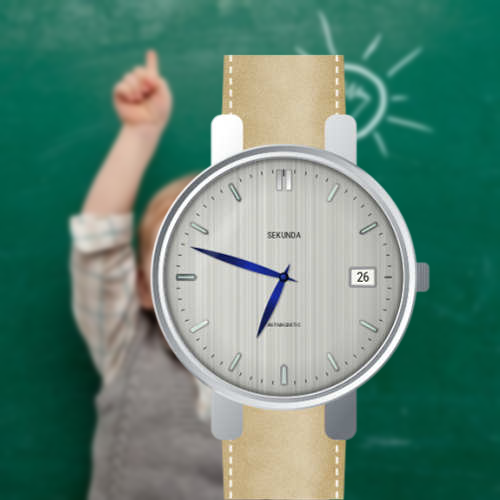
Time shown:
{"hour": 6, "minute": 48}
